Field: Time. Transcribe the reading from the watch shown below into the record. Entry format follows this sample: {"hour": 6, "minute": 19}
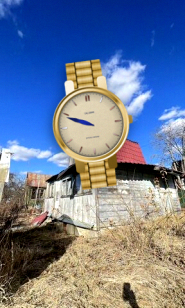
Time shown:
{"hour": 9, "minute": 49}
